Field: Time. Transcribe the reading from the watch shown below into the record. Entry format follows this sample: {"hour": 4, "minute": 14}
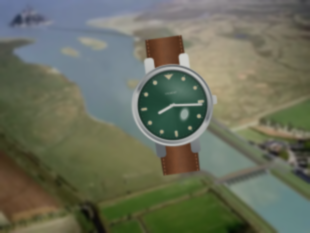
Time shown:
{"hour": 8, "minute": 16}
